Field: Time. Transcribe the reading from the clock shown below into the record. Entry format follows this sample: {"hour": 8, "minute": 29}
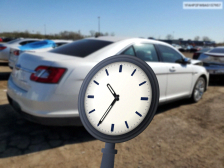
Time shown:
{"hour": 10, "minute": 35}
